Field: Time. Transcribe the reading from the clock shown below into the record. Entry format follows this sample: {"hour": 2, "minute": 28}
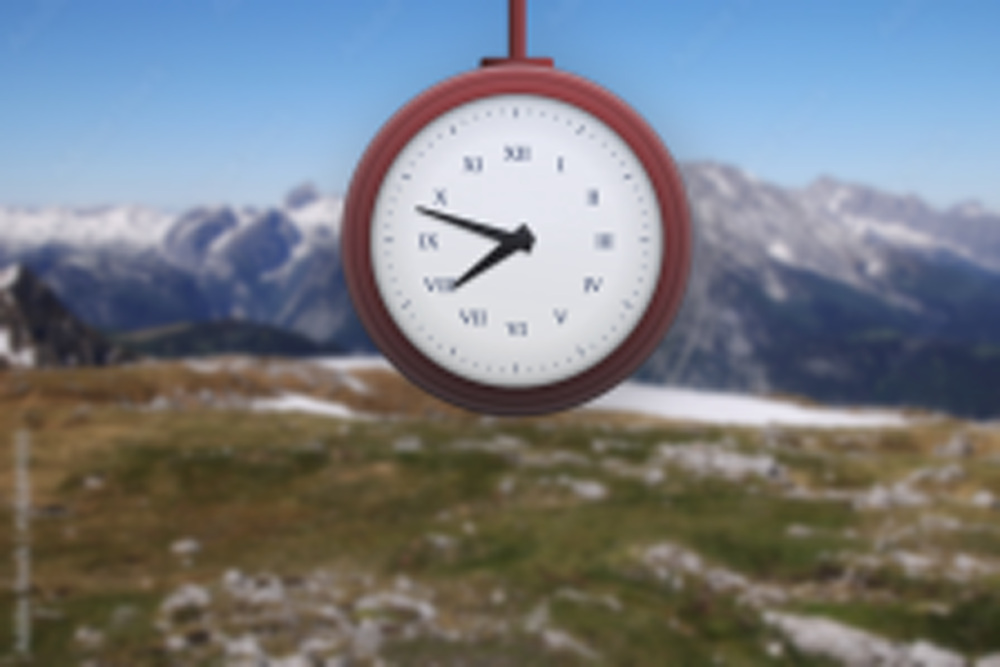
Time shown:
{"hour": 7, "minute": 48}
